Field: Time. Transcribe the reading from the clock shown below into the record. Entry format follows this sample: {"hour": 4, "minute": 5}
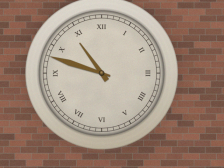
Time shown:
{"hour": 10, "minute": 48}
